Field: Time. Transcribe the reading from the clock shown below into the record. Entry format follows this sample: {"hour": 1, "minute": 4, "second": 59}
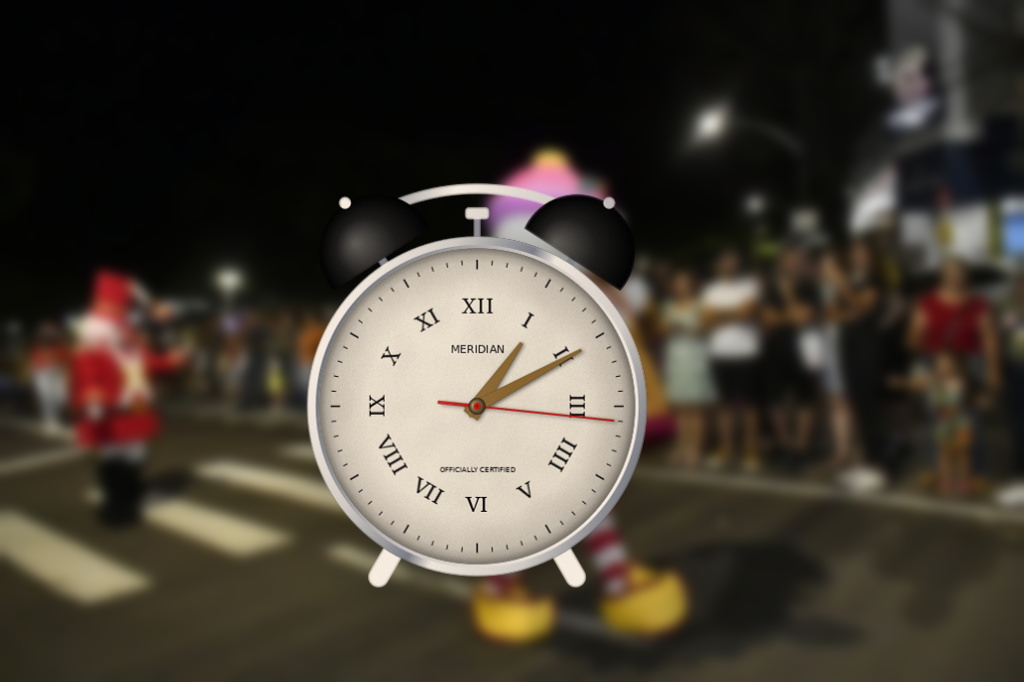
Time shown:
{"hour": 1, "minute": 10, "second": 16}
